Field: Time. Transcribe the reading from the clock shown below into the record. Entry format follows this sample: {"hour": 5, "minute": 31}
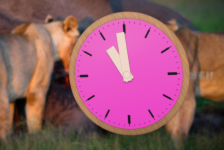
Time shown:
{"hour": 10, "minute": 59}
